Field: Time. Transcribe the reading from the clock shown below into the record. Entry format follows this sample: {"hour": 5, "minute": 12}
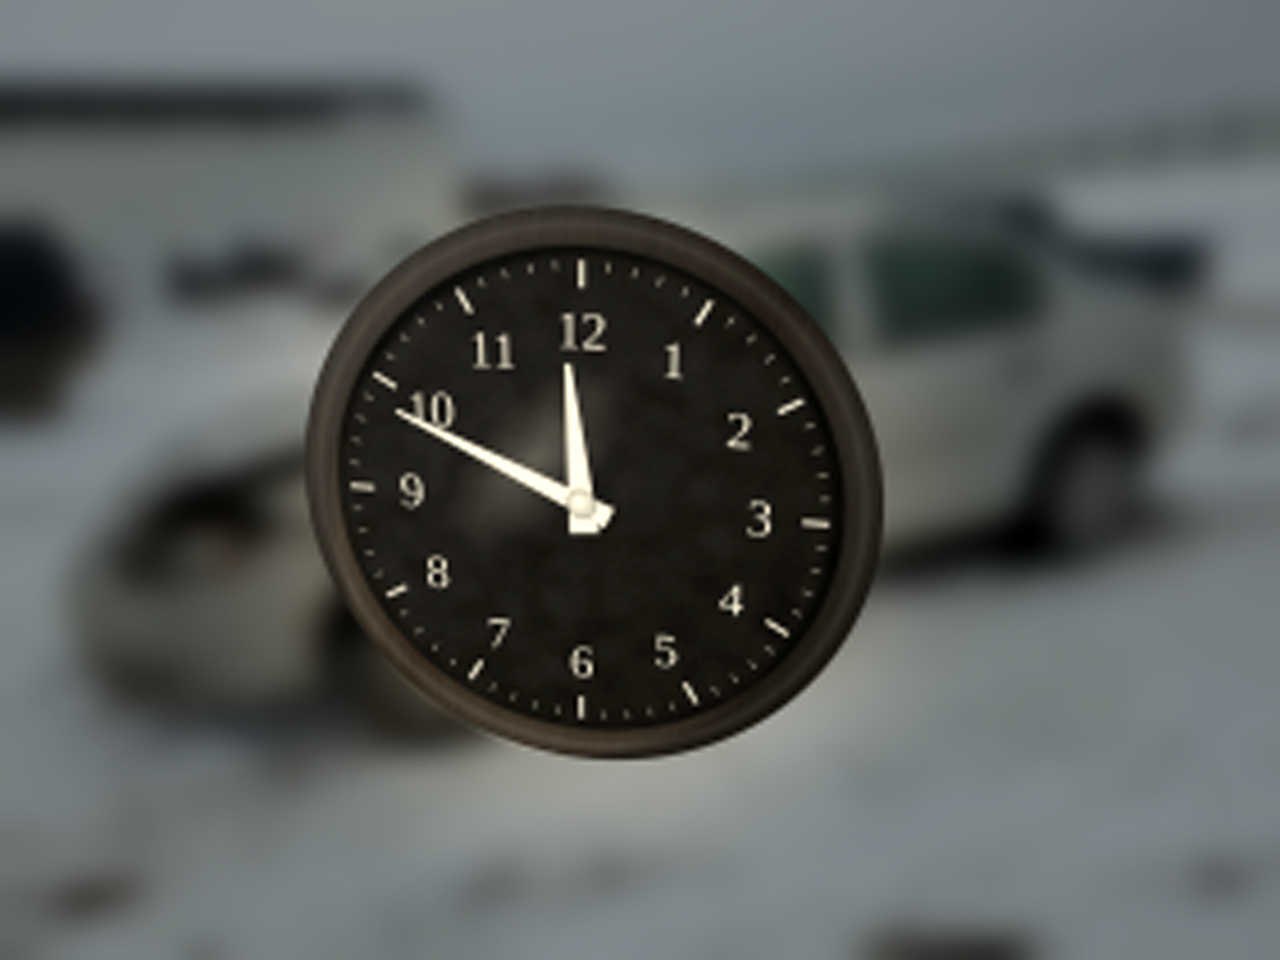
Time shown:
{"hour": 11, "minute": 49}
